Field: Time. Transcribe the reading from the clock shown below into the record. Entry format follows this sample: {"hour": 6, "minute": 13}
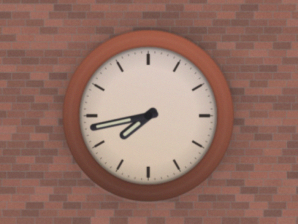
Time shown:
{"hour": 7, "minute": 43}
